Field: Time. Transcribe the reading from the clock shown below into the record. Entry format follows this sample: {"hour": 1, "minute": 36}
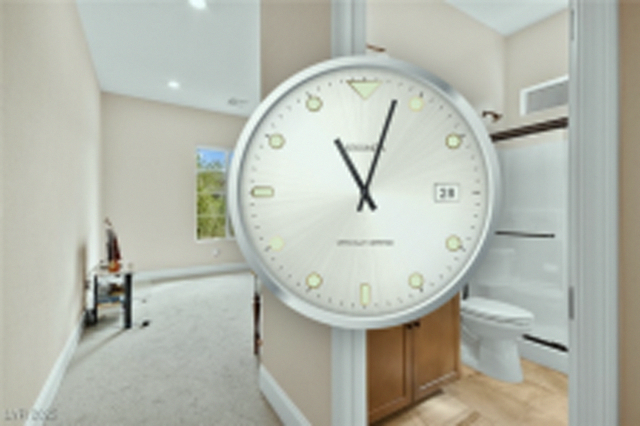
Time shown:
{"hour": 11, "minute": 3}
